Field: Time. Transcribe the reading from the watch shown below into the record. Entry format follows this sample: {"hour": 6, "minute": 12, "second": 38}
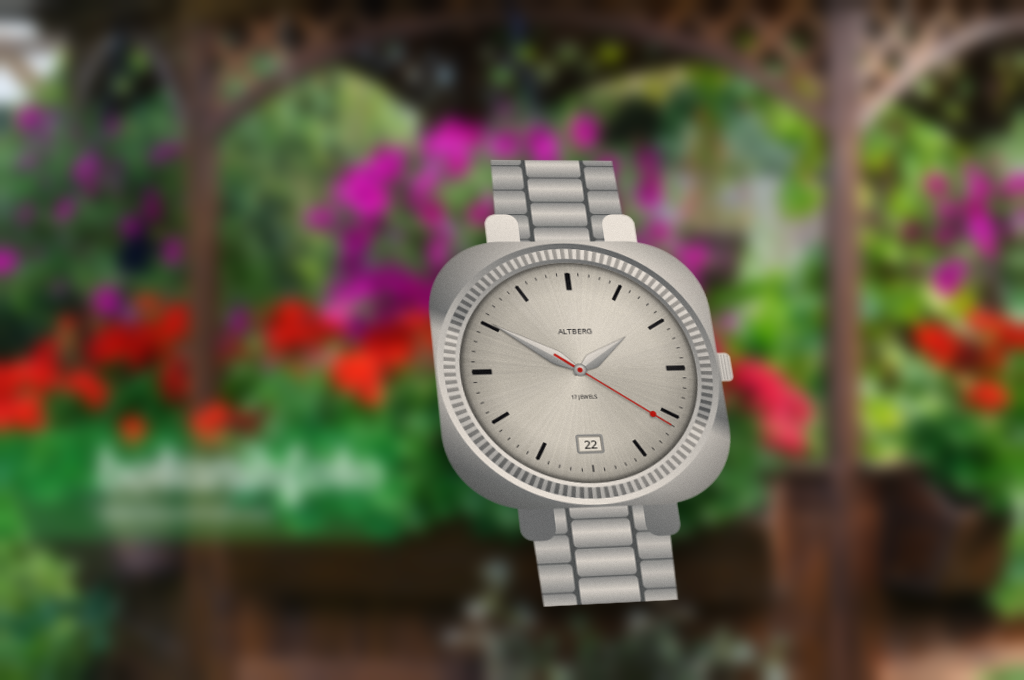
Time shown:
{"hour": 1, "minute": 50, "second": 21}
